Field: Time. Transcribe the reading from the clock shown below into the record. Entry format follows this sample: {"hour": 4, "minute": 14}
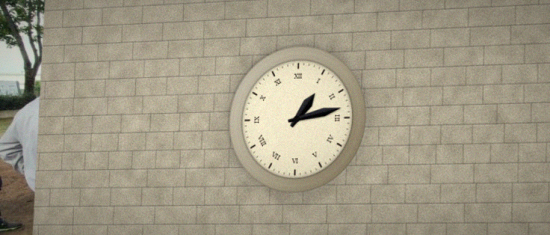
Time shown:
{"hour": 1, "minute": 13}
